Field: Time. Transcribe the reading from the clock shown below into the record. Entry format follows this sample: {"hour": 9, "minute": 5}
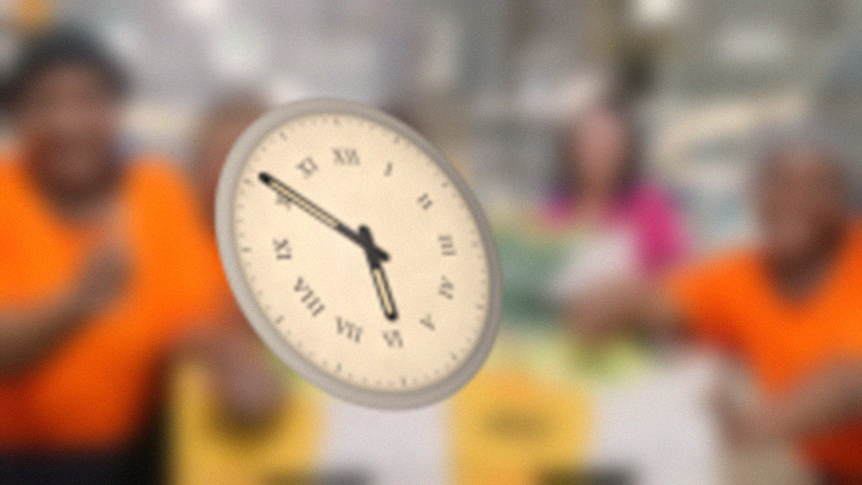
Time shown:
{"hour": 5, "minute": 51}
